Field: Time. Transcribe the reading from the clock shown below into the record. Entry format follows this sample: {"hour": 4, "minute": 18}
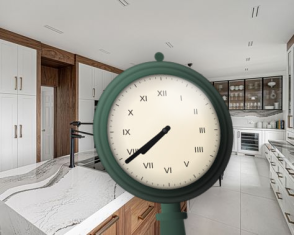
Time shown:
{"hour": 7, "minute": 39}
